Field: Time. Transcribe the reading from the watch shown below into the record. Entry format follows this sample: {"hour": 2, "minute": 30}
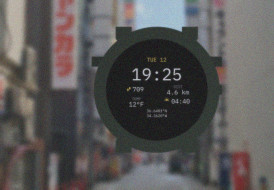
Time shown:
{"hour": 19, "minute": 25}
